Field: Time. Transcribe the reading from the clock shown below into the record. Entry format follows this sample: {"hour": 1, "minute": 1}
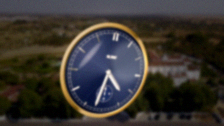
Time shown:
{"hour": 4, "minute": 32}
